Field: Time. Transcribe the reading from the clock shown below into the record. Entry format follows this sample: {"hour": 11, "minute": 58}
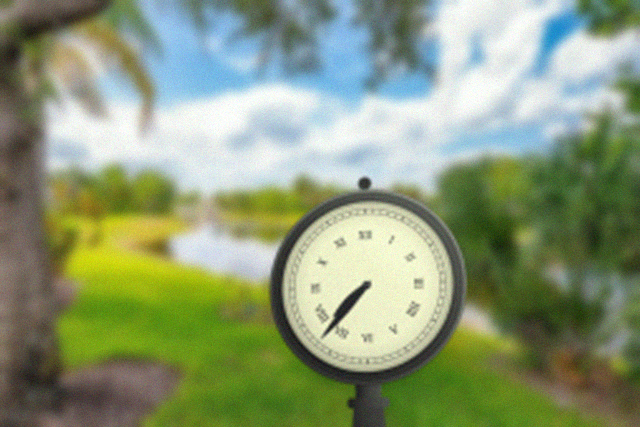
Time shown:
{"hour": 7, "minute": 37}
